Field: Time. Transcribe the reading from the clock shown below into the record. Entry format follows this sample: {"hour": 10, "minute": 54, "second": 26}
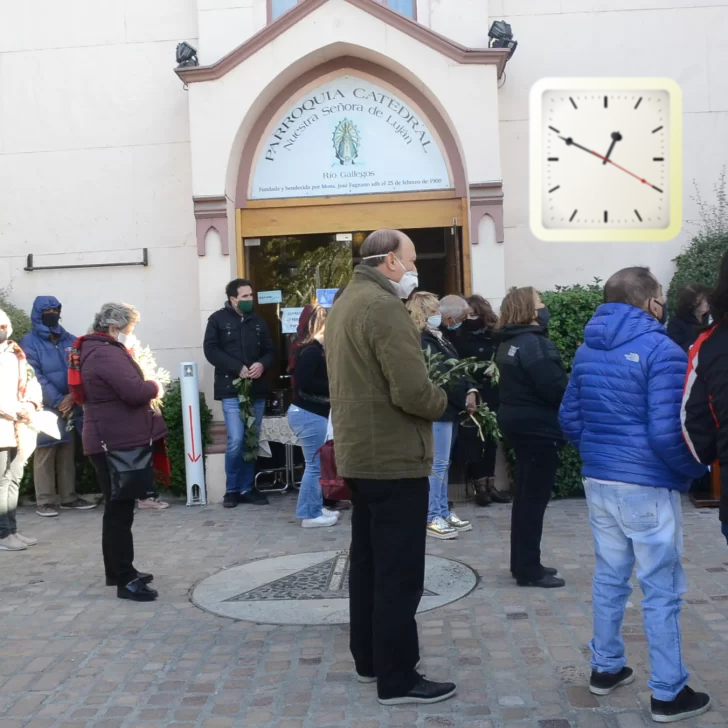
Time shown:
{"hour": 12, "minute": 49, "second": 20}
